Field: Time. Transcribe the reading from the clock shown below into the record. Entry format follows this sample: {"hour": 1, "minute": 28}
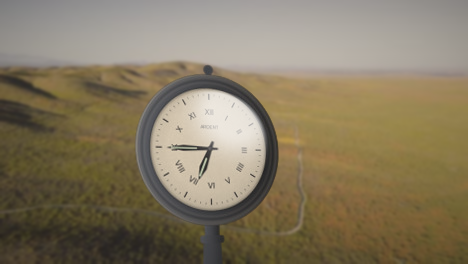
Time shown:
{"hour": 6, "minute": 45}
